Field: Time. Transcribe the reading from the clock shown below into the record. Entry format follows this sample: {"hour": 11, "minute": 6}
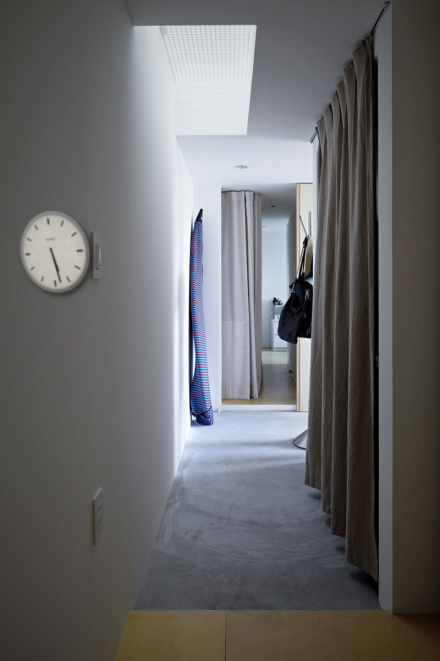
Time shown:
{"hour": 5, "minute": 28}
